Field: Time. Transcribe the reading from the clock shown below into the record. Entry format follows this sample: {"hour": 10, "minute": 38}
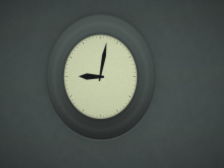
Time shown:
{"hour": 9, "minute": 2}
